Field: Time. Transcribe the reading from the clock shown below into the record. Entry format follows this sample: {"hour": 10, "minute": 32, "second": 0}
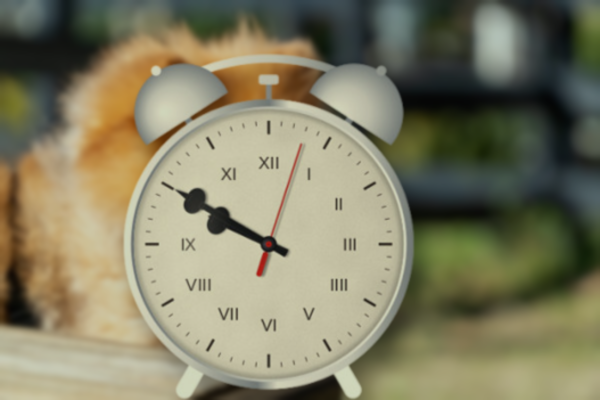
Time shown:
{"hour": 9, "minute": 50, "second": 3}
